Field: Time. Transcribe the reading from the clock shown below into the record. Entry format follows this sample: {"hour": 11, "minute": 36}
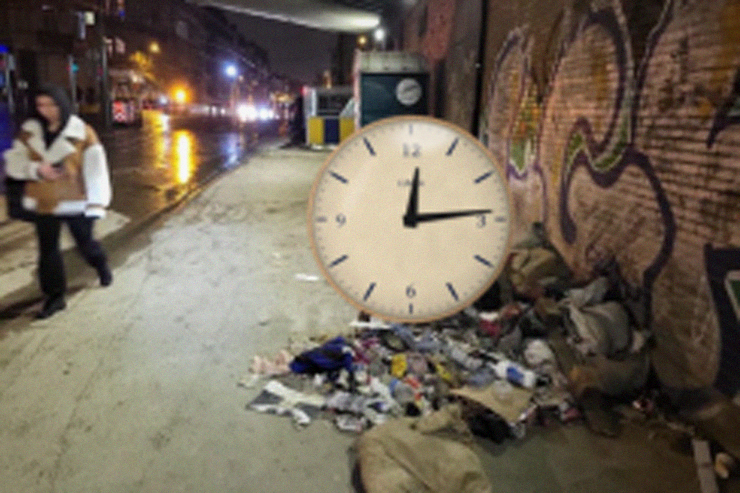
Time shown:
{"hour": 12, "minute": 14}
